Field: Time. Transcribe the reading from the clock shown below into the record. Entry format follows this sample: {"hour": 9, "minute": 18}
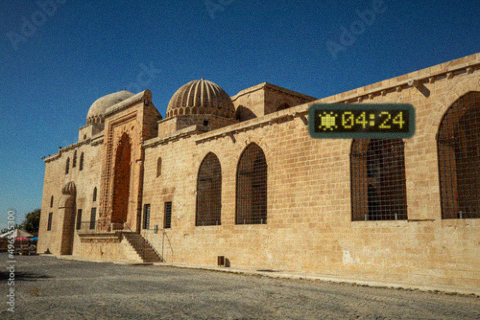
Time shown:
{"hour": 4, "minute": 24}
